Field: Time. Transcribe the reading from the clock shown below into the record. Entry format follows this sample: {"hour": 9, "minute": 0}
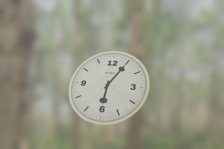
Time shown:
{"hour": 6, "minute": 5}
